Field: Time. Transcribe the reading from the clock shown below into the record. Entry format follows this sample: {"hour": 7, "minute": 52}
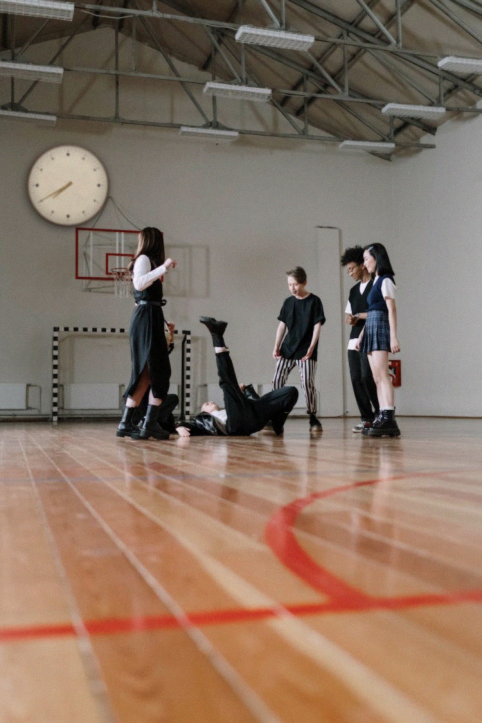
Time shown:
{"hour": 7, "minute": 40}
